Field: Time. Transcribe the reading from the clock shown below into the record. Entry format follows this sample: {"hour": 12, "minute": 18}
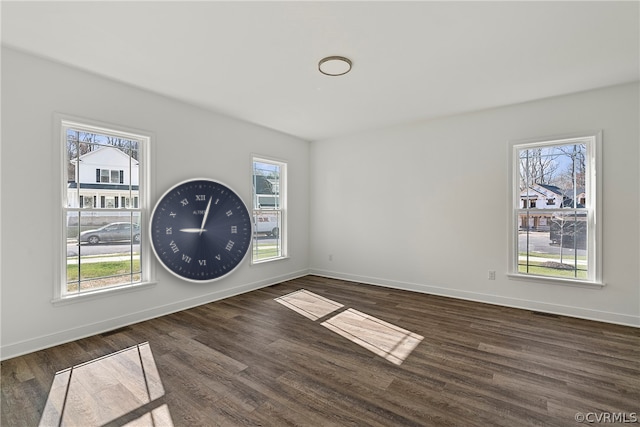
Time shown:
{"hour": 9, "minute": 3}
